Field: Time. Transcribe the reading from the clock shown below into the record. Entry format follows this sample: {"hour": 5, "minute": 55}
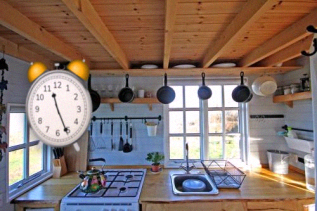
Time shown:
{"hour": 11, "minute": 26}
